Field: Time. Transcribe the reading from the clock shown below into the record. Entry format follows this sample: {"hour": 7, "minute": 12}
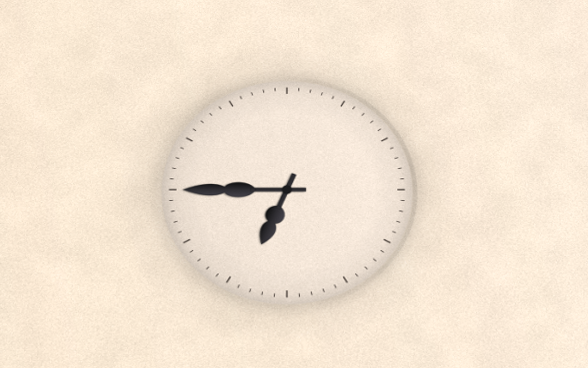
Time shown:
{"hour": 6, "minute": 45}
